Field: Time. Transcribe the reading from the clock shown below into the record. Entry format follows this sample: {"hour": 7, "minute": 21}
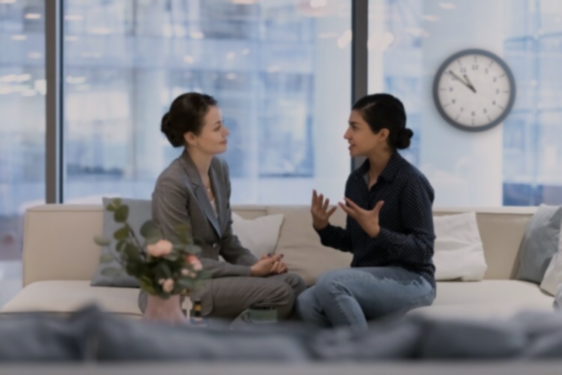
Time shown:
{"hour": 10, "minute": 51}
